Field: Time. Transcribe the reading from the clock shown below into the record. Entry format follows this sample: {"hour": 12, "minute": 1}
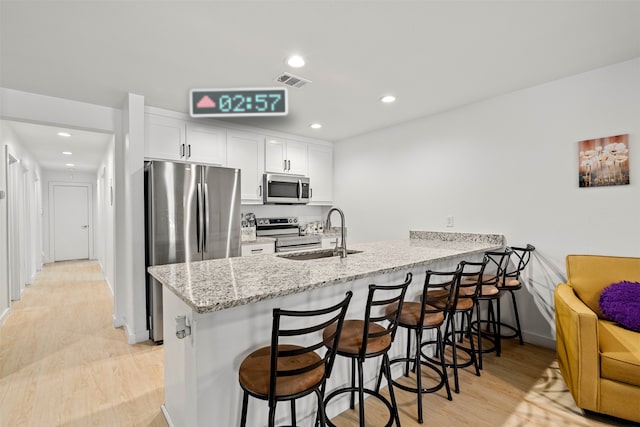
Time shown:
{"hour": 2, "minute": 57}
